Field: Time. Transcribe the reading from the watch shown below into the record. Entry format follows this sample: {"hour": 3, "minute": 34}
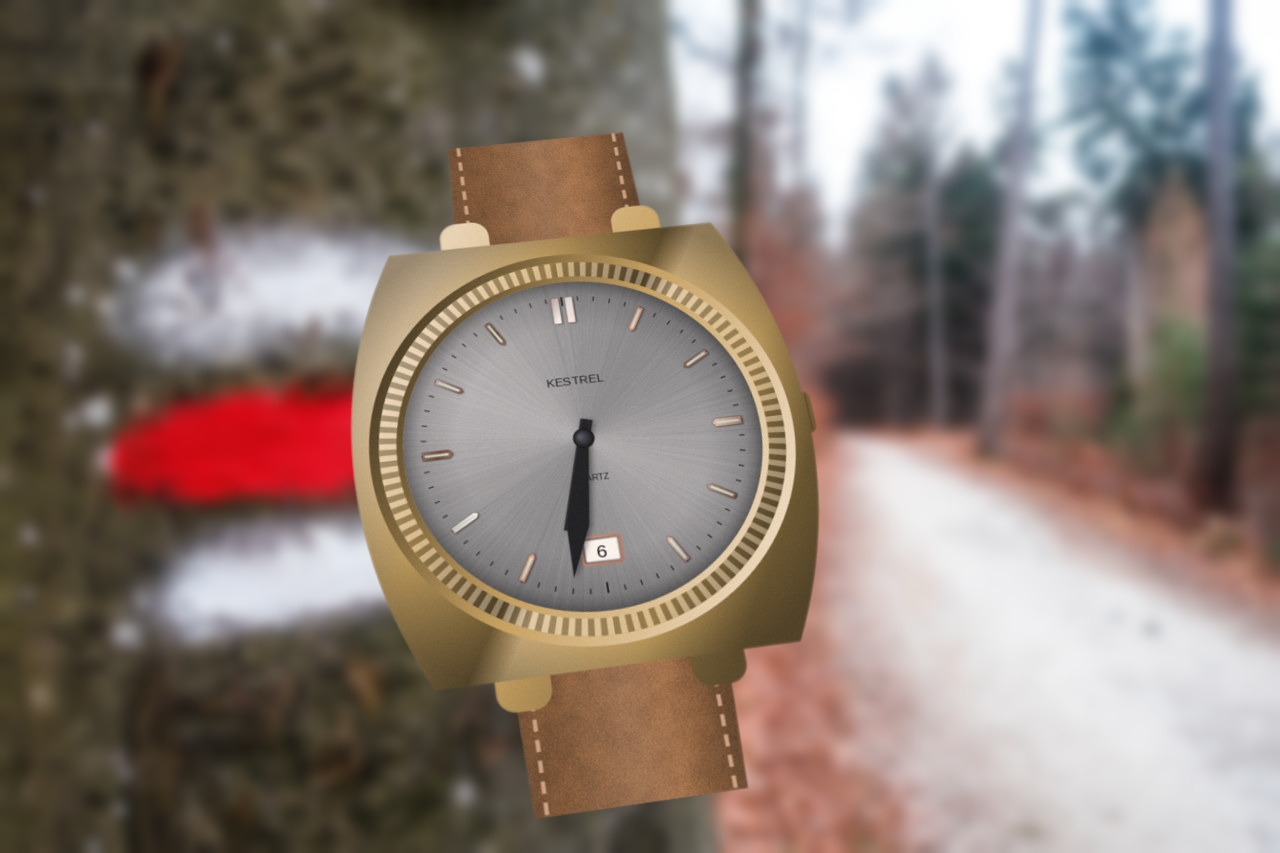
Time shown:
{"hour": 6, "minute": 32}
